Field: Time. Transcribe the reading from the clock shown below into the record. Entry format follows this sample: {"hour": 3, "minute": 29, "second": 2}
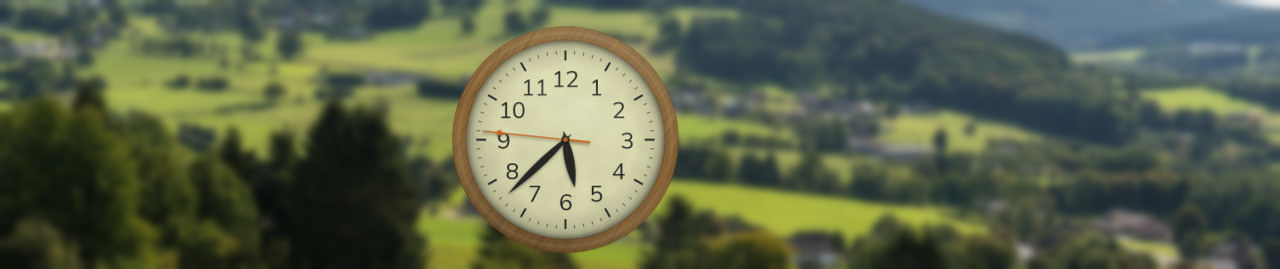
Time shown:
{"hour": 5, "minute": 37, "second": 46}
